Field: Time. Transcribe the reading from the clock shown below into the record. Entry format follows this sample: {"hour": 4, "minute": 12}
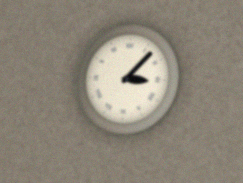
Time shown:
{"hour": 3, "minute": 7}
